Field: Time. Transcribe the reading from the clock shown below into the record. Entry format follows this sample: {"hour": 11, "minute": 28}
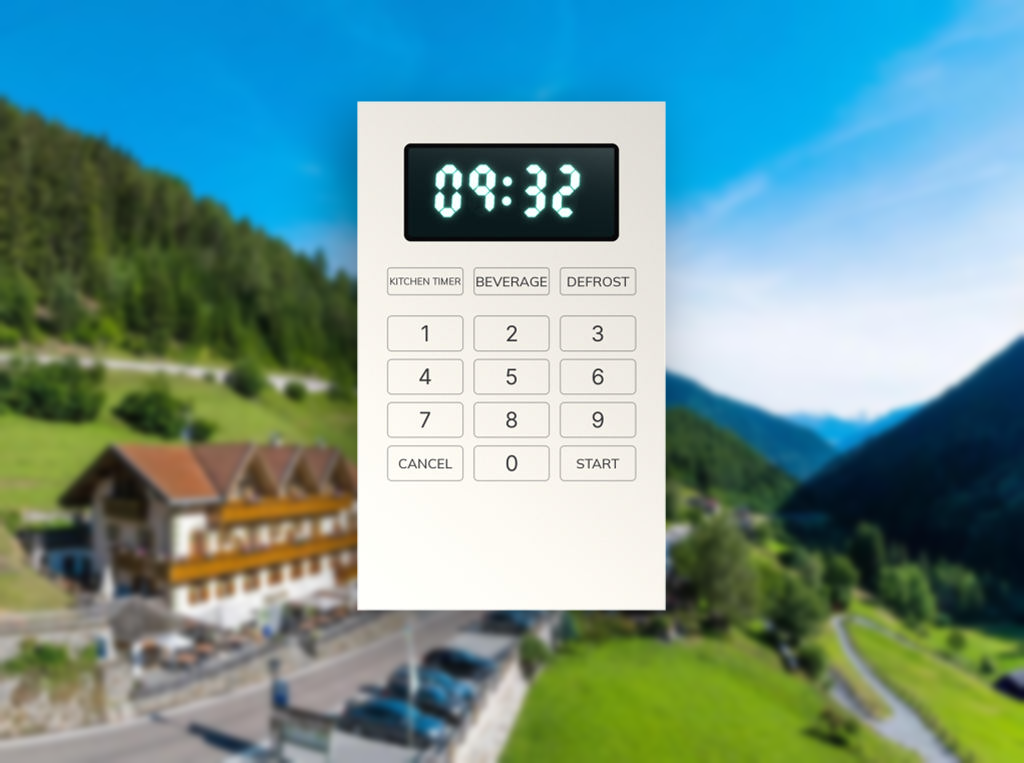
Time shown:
{"hour": 9, "minute": 32}
